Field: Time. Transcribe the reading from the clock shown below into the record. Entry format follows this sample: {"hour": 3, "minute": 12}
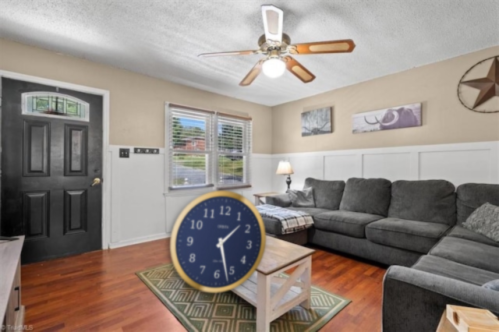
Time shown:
{"hour": 1, "minute": 27}
